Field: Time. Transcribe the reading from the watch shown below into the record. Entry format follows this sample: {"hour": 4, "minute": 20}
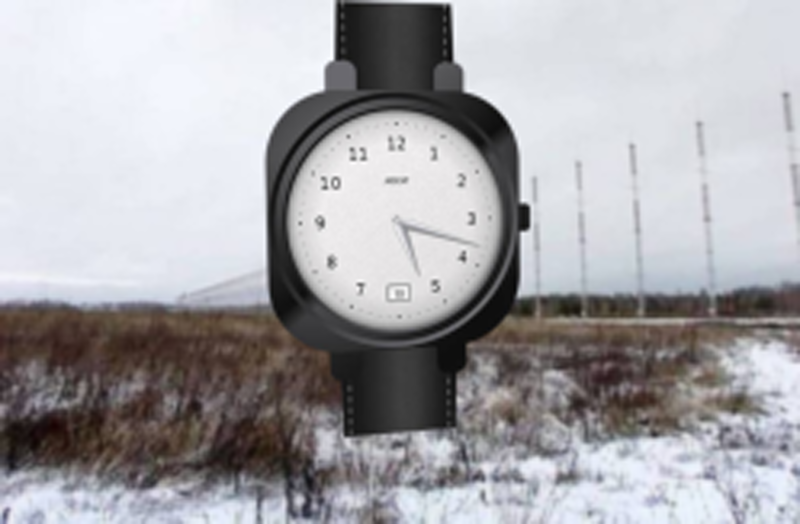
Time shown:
{"hour": 5, "minute": 18}
